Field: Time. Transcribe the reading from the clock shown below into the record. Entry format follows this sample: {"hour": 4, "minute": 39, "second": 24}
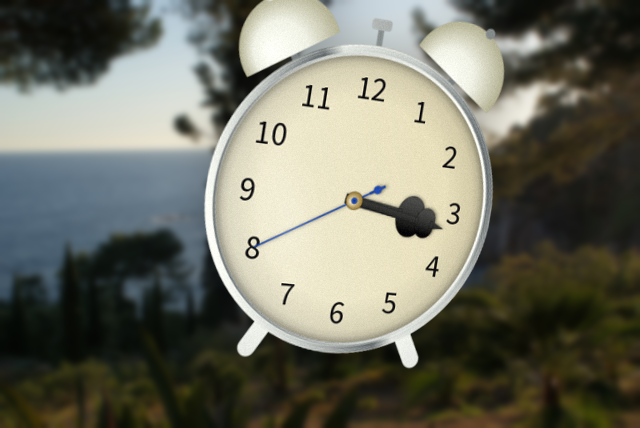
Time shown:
{"hour": 3, "minute": 16, "second": 40}
